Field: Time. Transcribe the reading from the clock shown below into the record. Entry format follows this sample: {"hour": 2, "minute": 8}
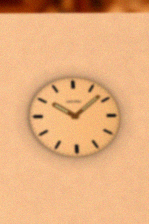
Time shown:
{"hour": 10, "minute": 8}
